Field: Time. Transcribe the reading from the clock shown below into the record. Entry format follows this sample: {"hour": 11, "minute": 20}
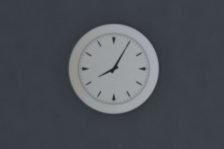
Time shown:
{"hour": 8, "minute": 5}
